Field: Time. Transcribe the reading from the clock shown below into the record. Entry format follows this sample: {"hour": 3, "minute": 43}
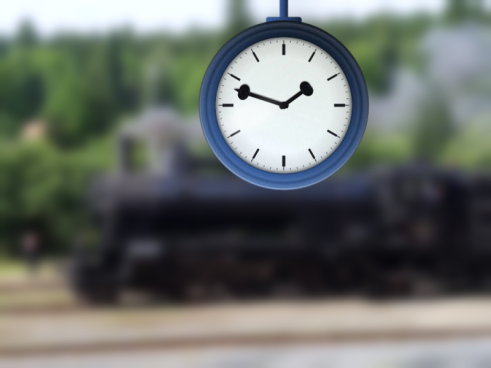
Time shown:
{"hour": 1, "minute": 48}
